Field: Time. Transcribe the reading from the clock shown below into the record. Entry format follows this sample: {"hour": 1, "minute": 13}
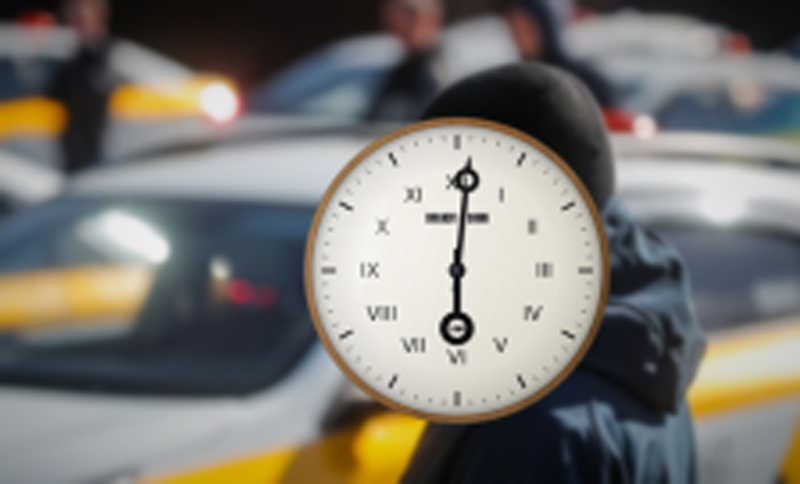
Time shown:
{"hour": 6, "minute": 1}
